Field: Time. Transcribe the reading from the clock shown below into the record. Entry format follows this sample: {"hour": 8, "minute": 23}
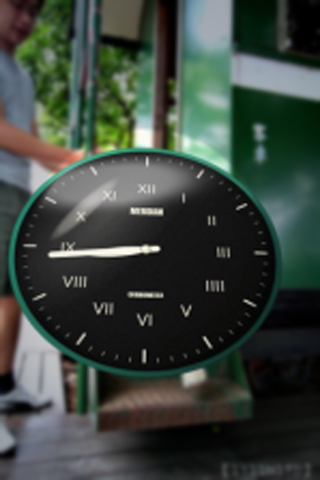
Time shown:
{"hour": 8, "minute": 44}
